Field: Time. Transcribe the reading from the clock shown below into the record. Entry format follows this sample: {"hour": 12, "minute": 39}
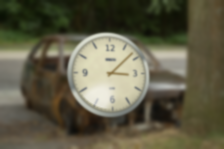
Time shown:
{"hour": 3, "minute": 8}
